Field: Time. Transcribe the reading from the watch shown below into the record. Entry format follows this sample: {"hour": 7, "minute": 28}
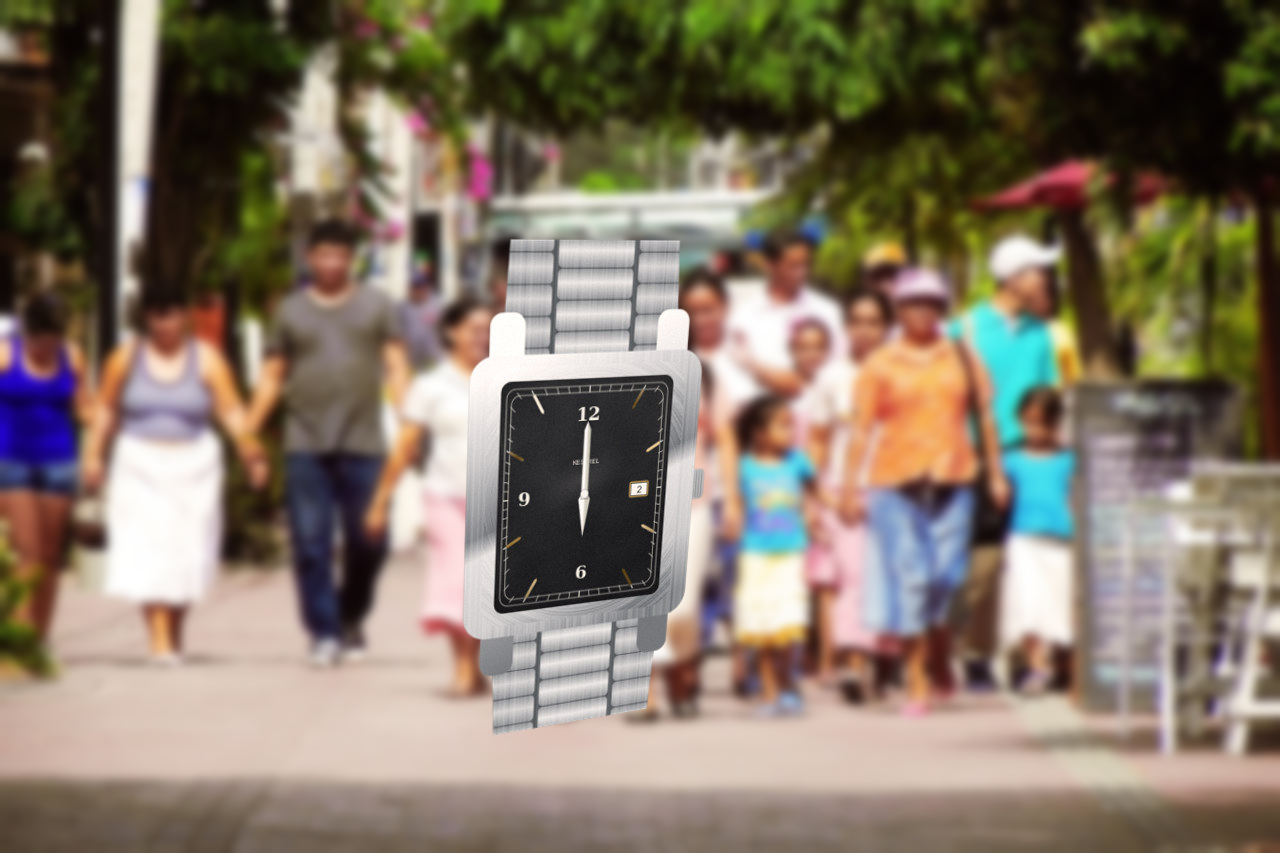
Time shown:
{"hour": 6, "minute": 0}
